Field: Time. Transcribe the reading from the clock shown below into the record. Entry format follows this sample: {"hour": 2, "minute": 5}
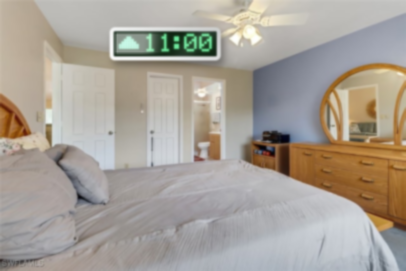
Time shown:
{"hour": 11, "minute": 0}
